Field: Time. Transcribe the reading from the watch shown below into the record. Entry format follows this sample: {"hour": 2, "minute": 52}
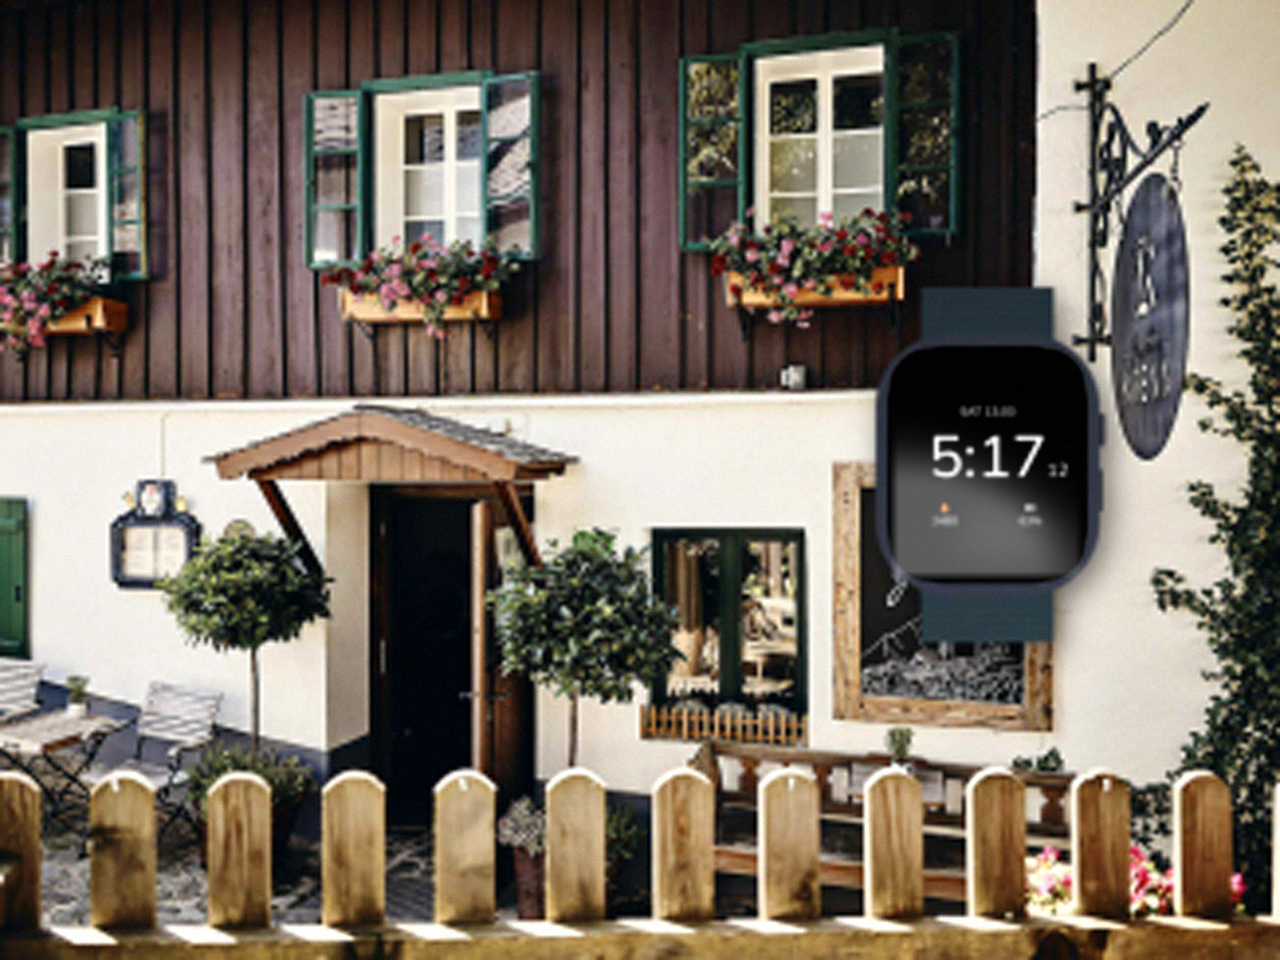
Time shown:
{"hour": 5, "minute": 17}
